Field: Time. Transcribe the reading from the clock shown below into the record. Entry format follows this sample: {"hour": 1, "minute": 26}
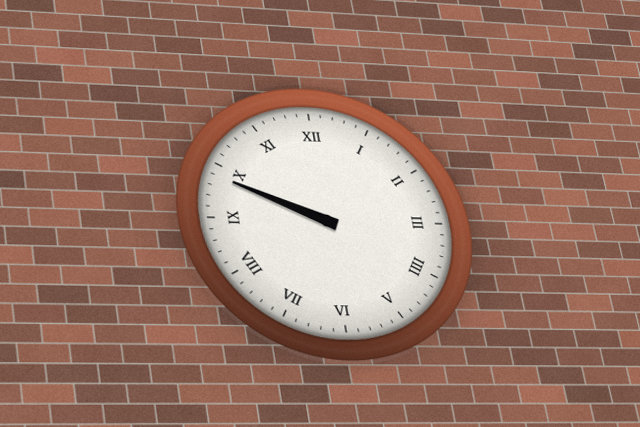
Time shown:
{"hour": 9, "minute": 49}
